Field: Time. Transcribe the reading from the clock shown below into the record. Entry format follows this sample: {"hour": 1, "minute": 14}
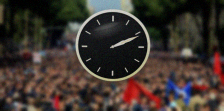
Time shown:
{"hour": 2, "minute": 11}
